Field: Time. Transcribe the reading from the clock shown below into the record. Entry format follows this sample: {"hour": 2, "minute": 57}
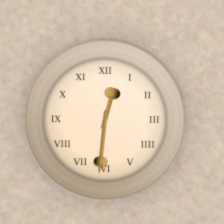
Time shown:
{"hour": 12, "minute": 31}
